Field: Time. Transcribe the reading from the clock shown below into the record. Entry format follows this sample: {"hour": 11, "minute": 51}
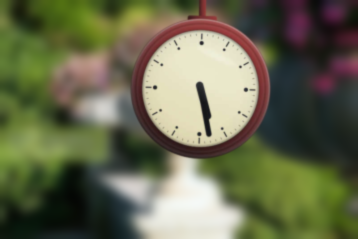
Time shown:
{"hour": 5, "minute": 28}
